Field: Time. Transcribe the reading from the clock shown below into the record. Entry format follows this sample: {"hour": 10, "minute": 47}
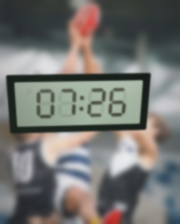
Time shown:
{"hour": 7, "minute": 26}
